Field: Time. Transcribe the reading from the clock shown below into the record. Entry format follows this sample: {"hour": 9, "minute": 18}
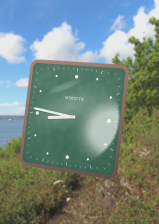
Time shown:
{"hour": 8, "minute": 46}
